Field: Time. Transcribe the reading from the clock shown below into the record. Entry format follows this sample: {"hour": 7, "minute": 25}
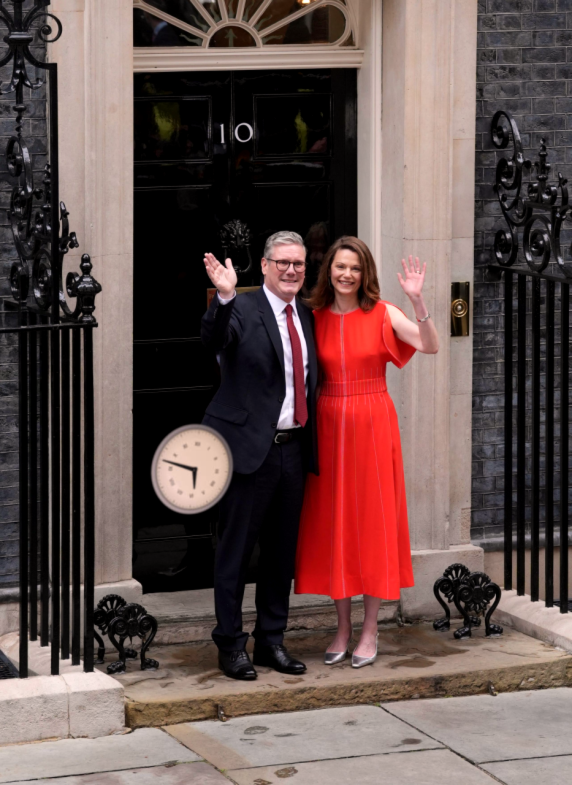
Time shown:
{"hour": 5, "minute": 47}
